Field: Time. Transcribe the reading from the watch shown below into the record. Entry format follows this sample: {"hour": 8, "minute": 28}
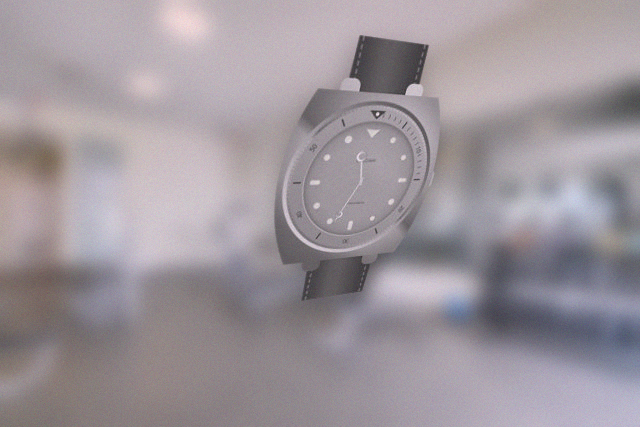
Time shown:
{"hour": 11, "minute": 34}
